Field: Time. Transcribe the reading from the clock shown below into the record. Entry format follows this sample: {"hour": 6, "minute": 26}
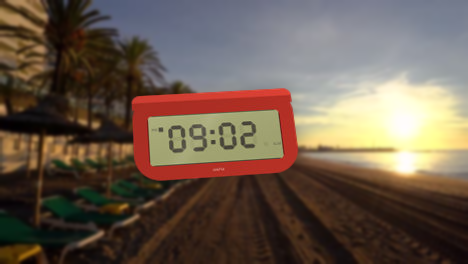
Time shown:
{"hour": 9, "minute": 2}
